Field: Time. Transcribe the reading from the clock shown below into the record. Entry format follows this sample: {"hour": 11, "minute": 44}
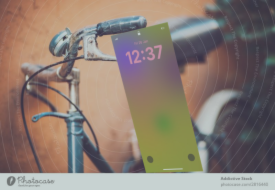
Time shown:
{"hour": 12, "minute": 37}
